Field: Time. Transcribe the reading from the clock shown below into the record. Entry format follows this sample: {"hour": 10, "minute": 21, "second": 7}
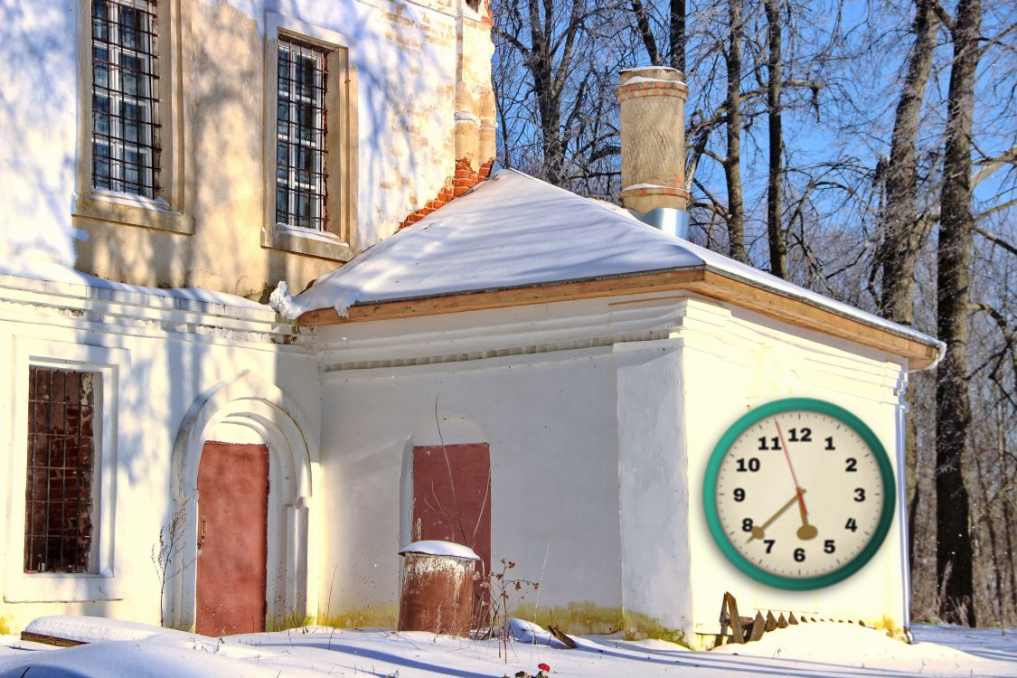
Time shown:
{"hour": 5, "minute": 37, "second": 57}
